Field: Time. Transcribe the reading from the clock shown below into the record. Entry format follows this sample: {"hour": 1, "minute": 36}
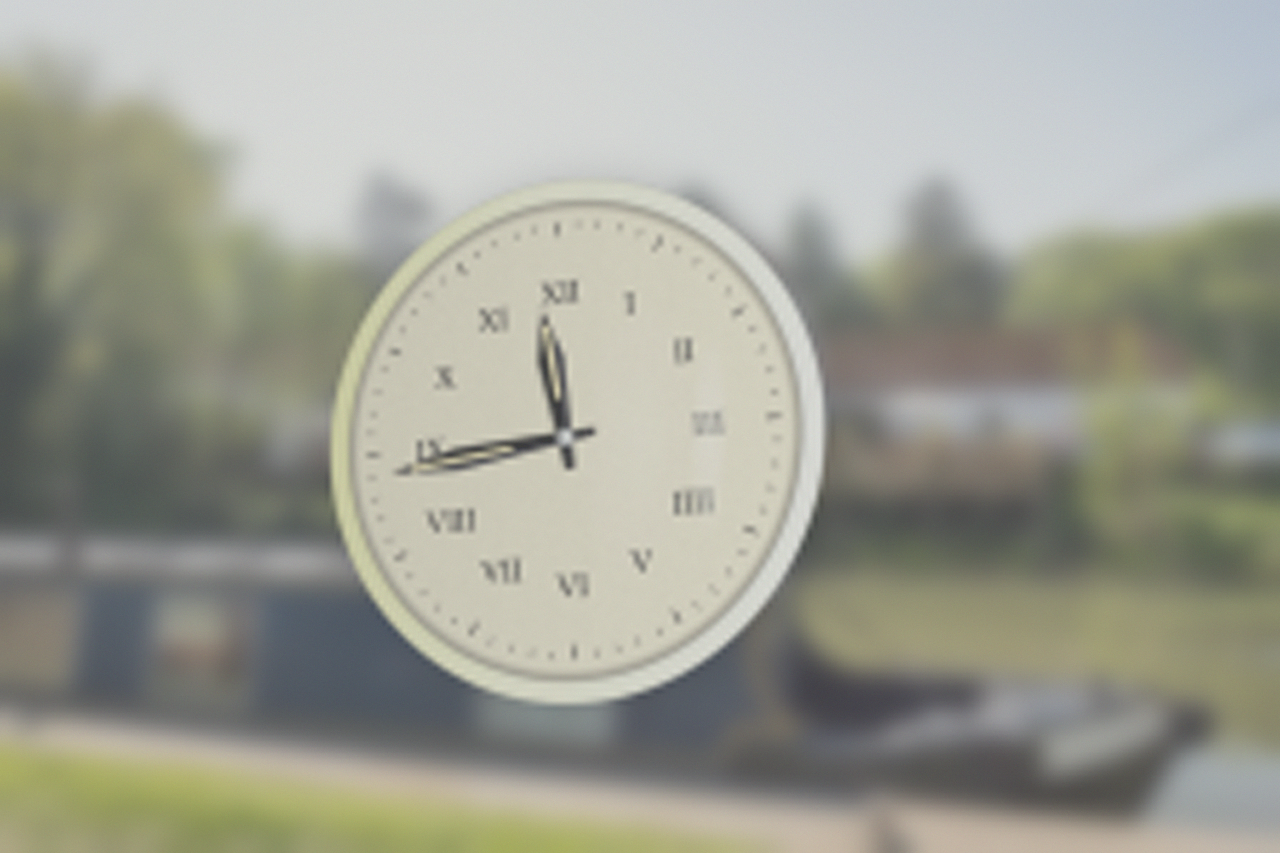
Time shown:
{"hour": 11, "minute": 44}
